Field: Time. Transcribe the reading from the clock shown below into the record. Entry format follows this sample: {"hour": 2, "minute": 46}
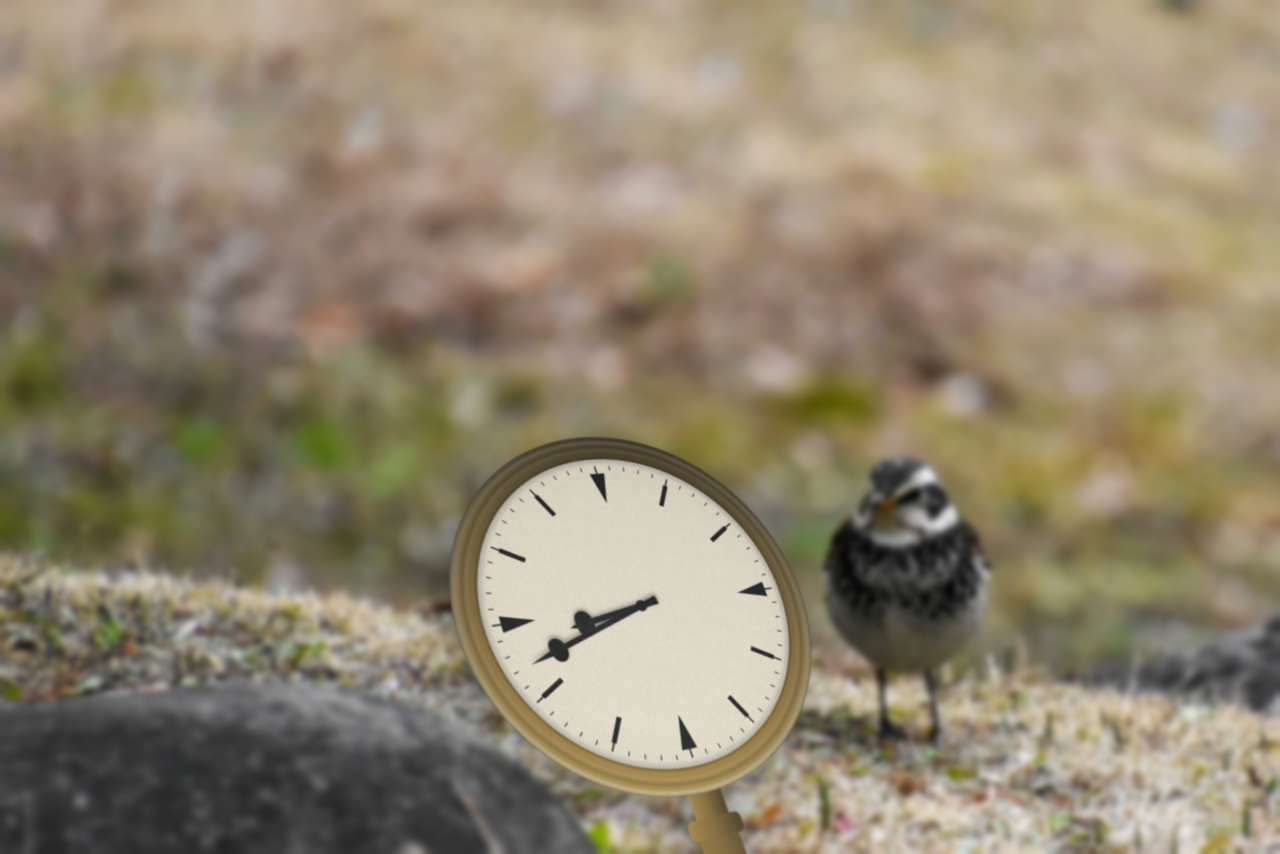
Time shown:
{"hour": 8, "minute": 42}
